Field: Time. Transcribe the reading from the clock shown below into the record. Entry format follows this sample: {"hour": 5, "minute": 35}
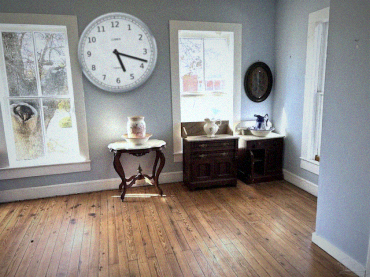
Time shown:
{"hour": 5, "minute": 18}
